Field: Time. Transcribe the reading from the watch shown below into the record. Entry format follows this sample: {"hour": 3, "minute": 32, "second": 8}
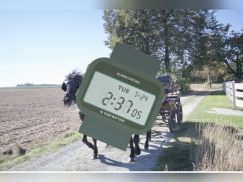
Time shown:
{"hour": 2, "minute": 37, "second": 5}
